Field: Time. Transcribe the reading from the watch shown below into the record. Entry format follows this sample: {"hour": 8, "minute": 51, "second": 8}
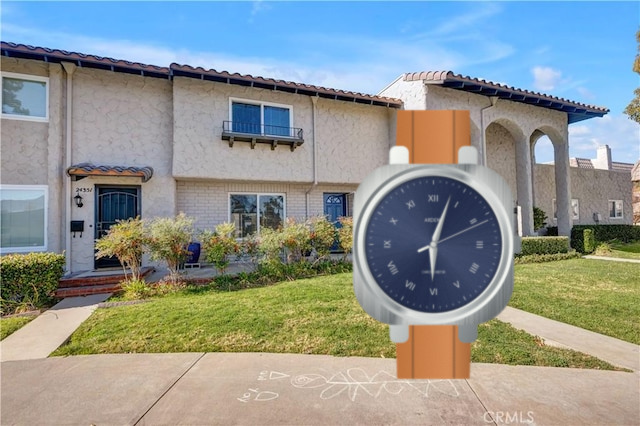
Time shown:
{"hour": 6, "minute": 3, "second": 11}
